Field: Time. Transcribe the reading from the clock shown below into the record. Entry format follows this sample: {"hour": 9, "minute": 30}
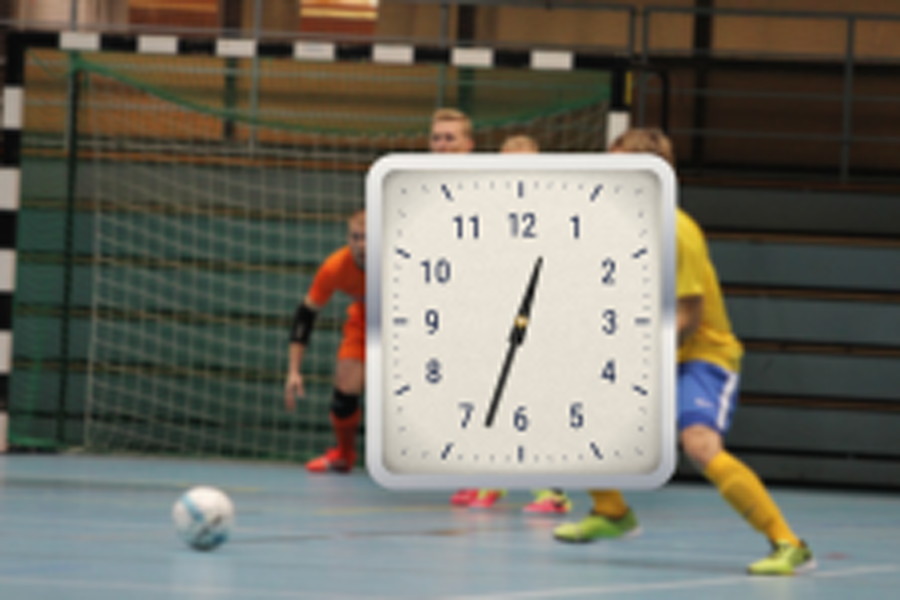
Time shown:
{"hour": 12, "minute": 33}
